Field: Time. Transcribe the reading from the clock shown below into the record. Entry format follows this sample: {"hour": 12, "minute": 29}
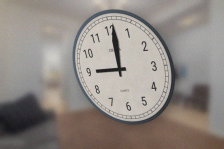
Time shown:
{"hour": 9, "minute": 1}
